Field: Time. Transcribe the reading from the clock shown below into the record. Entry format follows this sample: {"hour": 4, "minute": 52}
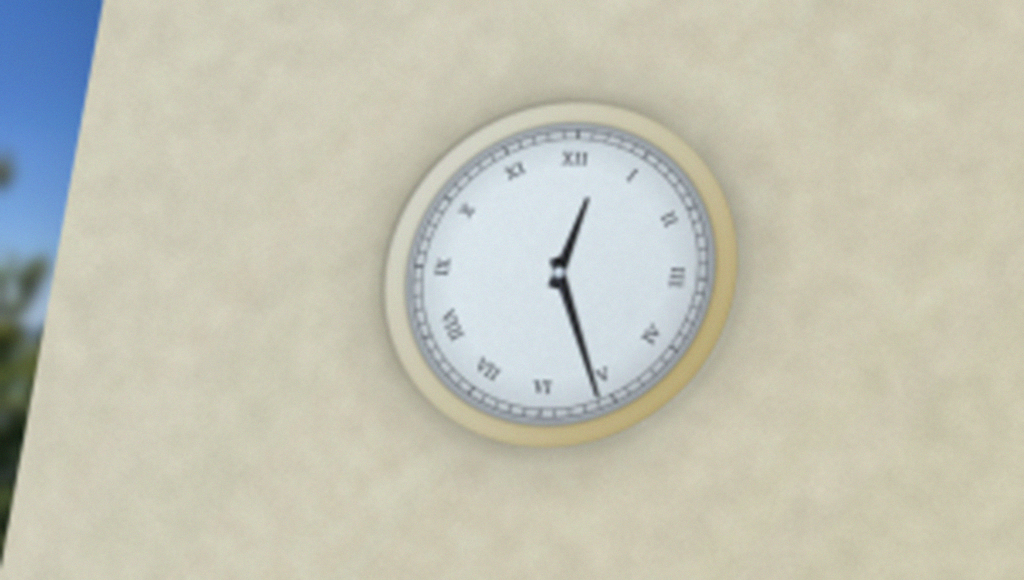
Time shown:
{"hour": 12, "minute": 26}
